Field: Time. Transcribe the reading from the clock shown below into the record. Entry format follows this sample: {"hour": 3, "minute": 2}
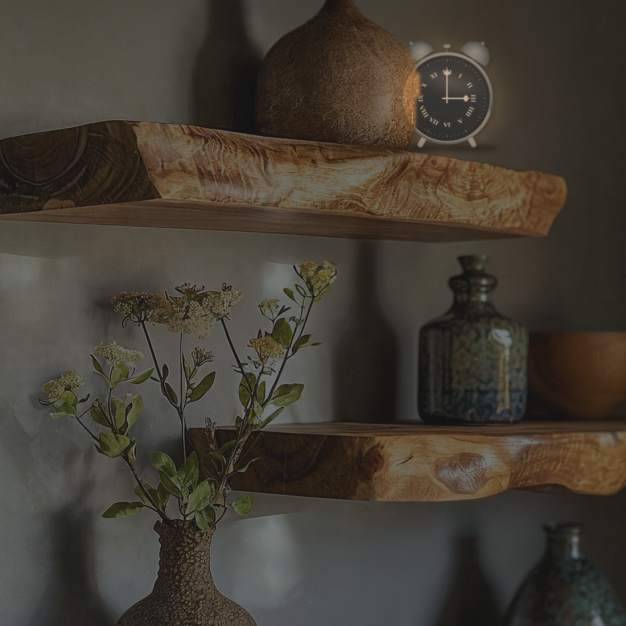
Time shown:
{"hour": 3, "minute": 0}
